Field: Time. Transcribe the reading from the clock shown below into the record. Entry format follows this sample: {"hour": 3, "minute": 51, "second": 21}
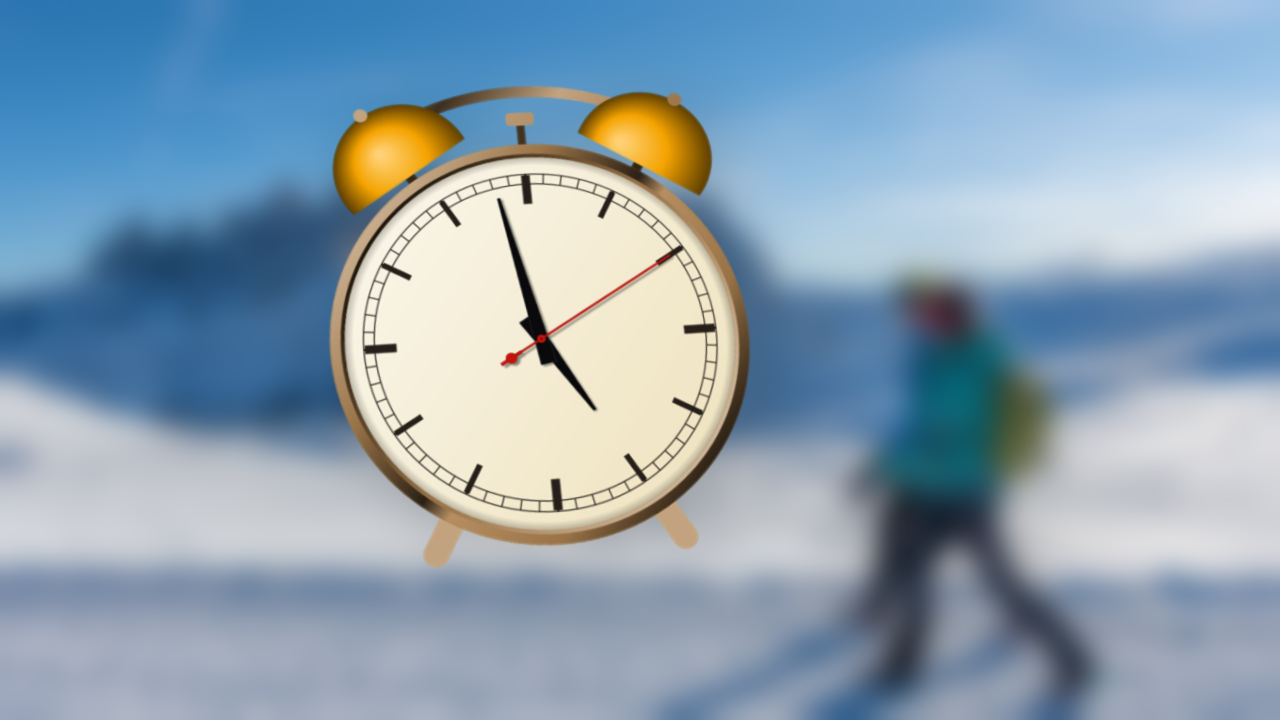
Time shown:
{"hour": 4, "minute": 58, "second": 10}
